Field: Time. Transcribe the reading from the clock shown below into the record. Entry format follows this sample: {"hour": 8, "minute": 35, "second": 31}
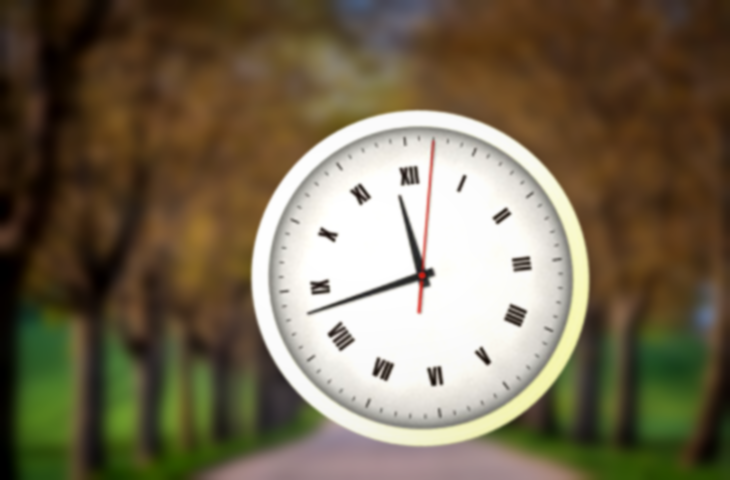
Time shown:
{"hour": 11, "minute": 43, "second": 2}
